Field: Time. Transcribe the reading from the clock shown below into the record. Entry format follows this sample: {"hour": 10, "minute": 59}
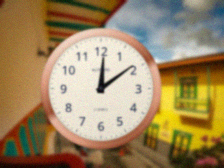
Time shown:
{"hour": 12, "minute": 9}
